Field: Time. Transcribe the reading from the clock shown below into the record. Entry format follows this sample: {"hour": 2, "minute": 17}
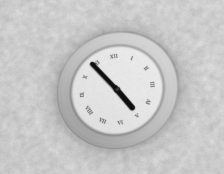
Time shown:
{"hour": 4, "minute": 54}
